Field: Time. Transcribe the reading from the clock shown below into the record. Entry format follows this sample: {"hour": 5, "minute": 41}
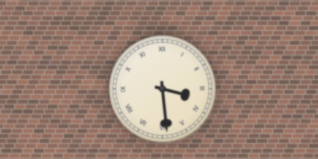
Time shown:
{"hour": 3, "minute": 29}
